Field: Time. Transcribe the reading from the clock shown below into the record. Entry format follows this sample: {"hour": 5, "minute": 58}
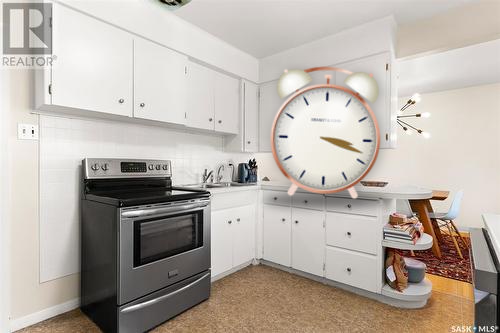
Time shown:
{"hour": 3, "minute": 18}
